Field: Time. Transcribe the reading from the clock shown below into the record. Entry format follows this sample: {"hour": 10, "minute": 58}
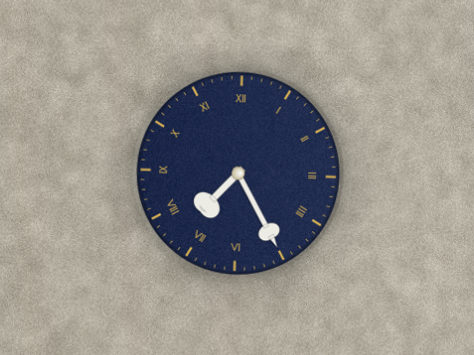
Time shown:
{"hour": 7, "minute": 25}
